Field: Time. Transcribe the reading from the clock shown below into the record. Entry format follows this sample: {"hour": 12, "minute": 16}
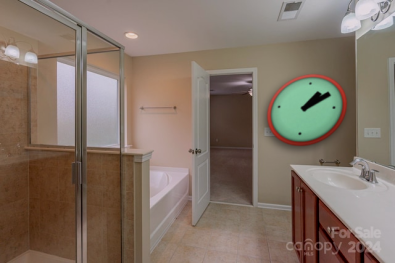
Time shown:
{"hour": 1, "minute": 9}
